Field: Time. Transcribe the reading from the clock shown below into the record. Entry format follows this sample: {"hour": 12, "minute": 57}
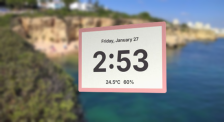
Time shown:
{"hour": 2, "minute": 53}
